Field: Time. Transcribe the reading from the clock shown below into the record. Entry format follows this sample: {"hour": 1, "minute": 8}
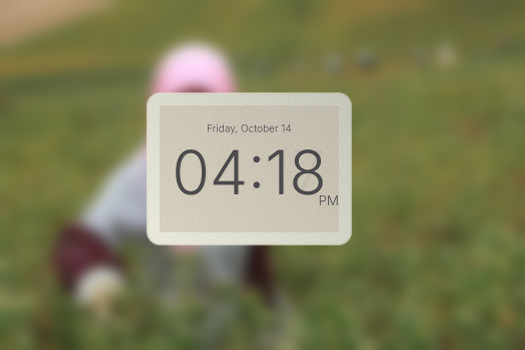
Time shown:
{"hour": 4, "minute": 18}
